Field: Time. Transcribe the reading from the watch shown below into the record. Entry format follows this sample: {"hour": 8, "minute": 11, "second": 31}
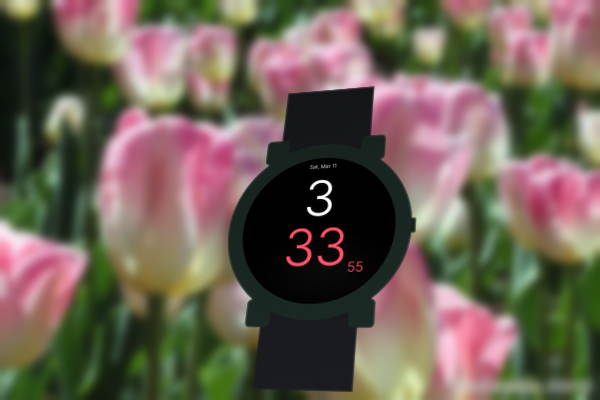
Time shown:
{"hour": 3, "minute": 33, "second": 55}
